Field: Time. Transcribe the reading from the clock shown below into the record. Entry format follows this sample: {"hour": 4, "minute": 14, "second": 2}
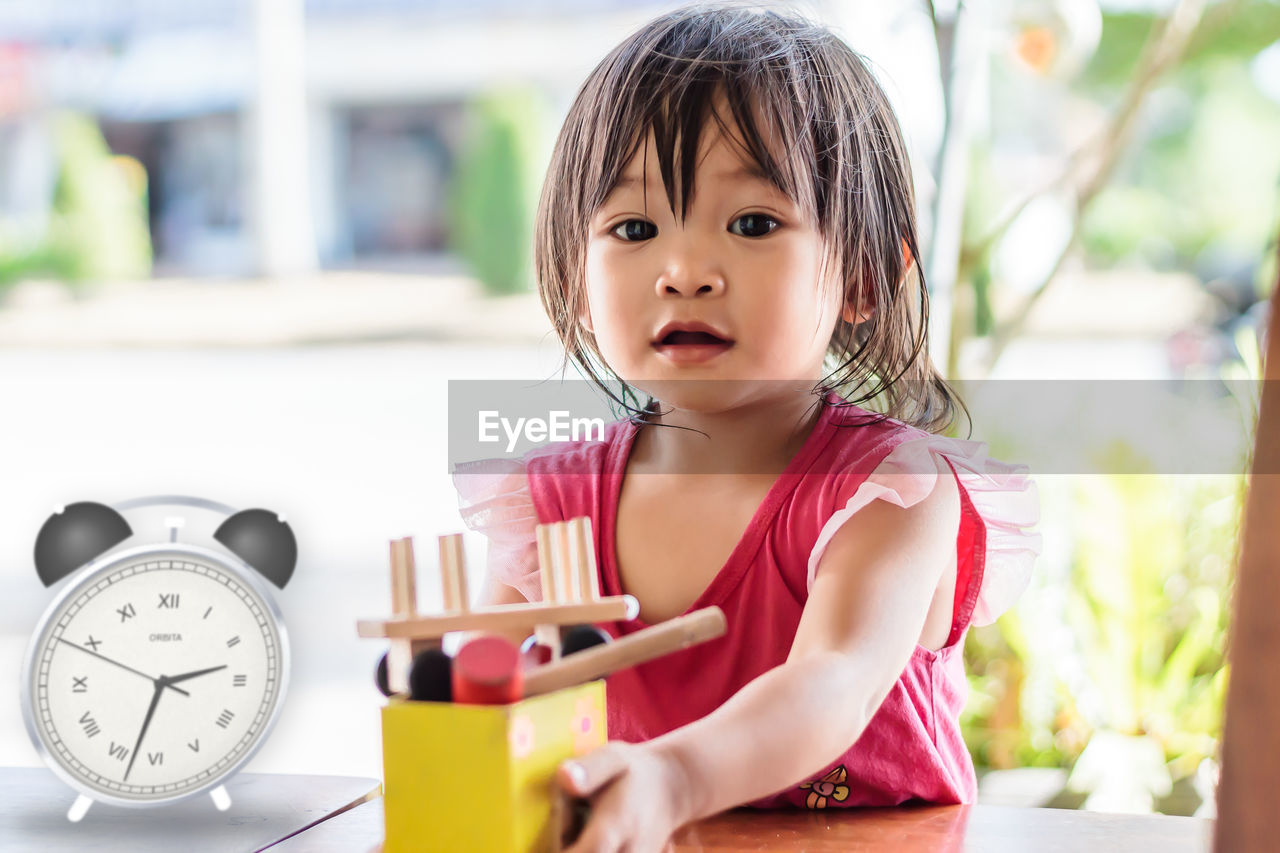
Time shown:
{"hour": 2, "minute": 32, "second": 49}
